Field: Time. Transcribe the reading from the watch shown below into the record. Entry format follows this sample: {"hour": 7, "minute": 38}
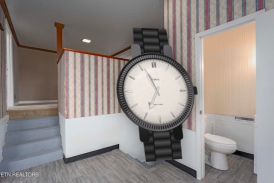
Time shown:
{"hour": 6, "minute": 56}
